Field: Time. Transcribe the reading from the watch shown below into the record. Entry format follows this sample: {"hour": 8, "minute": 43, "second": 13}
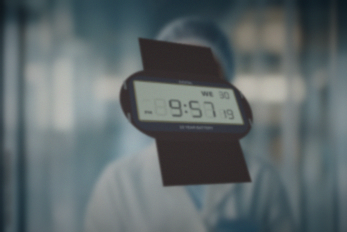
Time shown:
{"hour": 9, "minute": 57, "second": 19}
